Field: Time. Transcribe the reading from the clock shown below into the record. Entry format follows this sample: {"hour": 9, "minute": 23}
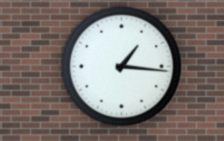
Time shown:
{"hour": 1, "minute": 16}
